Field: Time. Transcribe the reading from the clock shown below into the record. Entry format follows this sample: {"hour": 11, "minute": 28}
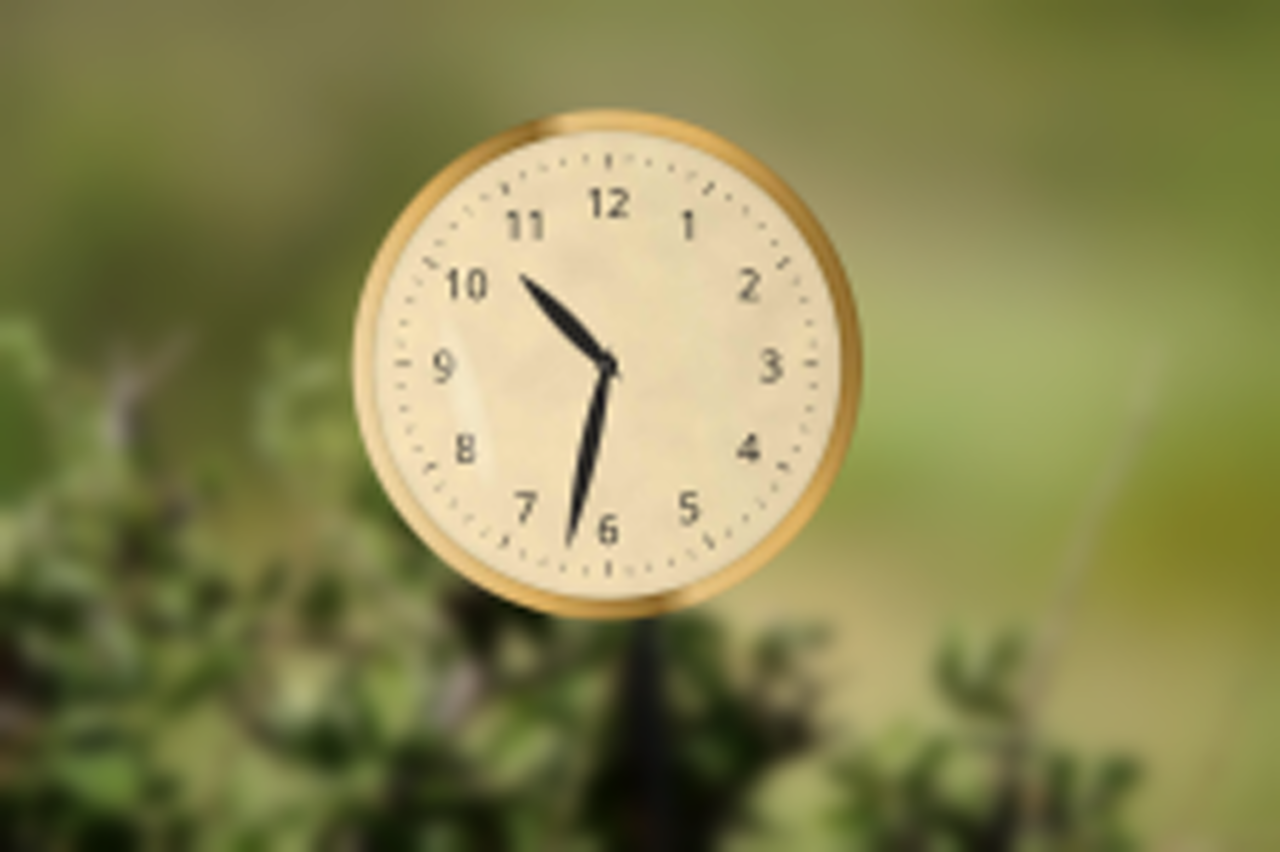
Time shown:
{"hour": 10, "minute": 32}
